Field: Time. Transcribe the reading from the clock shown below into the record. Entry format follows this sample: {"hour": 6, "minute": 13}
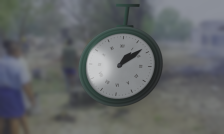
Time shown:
{"hour": 1, "minute": 8}
